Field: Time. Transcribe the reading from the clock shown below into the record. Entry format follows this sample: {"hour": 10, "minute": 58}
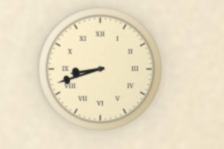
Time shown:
{"hour": 8, "minute": 42}
